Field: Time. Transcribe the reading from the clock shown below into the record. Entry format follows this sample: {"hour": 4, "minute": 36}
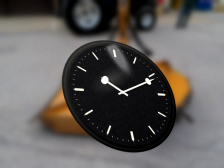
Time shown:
{"hour": 10, "minute": 11}
